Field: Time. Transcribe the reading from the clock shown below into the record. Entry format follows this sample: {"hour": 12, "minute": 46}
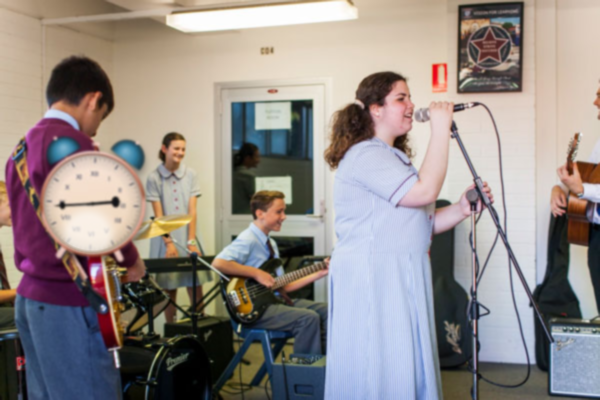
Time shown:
{"hour": 2, "minute": 44}
